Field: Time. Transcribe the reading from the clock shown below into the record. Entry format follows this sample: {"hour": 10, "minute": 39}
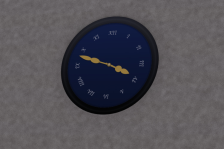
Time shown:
{"hour": 3, "minute": 48}
